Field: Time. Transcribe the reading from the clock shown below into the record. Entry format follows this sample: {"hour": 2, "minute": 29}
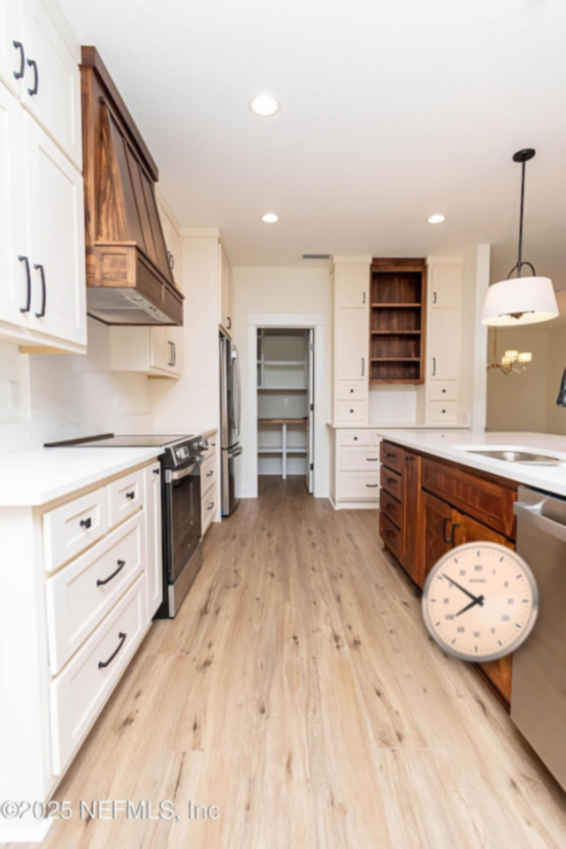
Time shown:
{"hour": 7, "minute": 51}
